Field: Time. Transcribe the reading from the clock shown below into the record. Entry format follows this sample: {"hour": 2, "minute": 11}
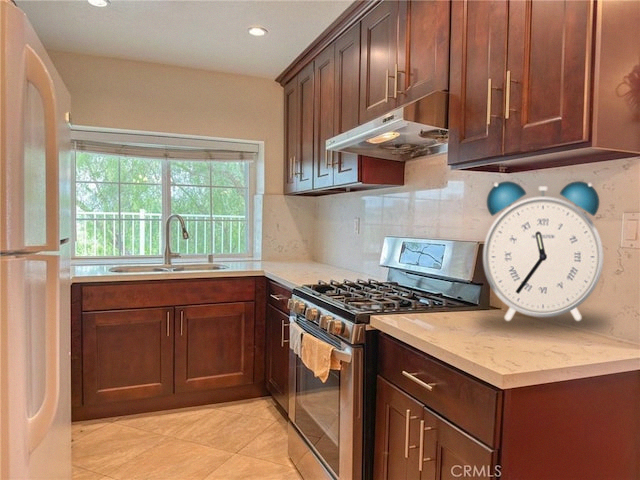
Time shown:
{"hour": 11, "minute": 36}
